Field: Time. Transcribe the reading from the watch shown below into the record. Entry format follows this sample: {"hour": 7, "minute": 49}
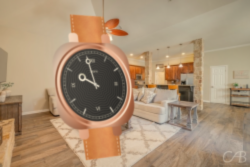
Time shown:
{"hour": 9, "minute": 58}
